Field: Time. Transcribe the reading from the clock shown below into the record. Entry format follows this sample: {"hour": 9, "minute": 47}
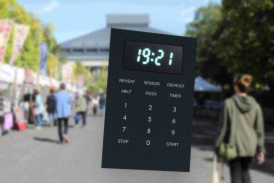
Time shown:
{"hour": 19, "minute": 21}
